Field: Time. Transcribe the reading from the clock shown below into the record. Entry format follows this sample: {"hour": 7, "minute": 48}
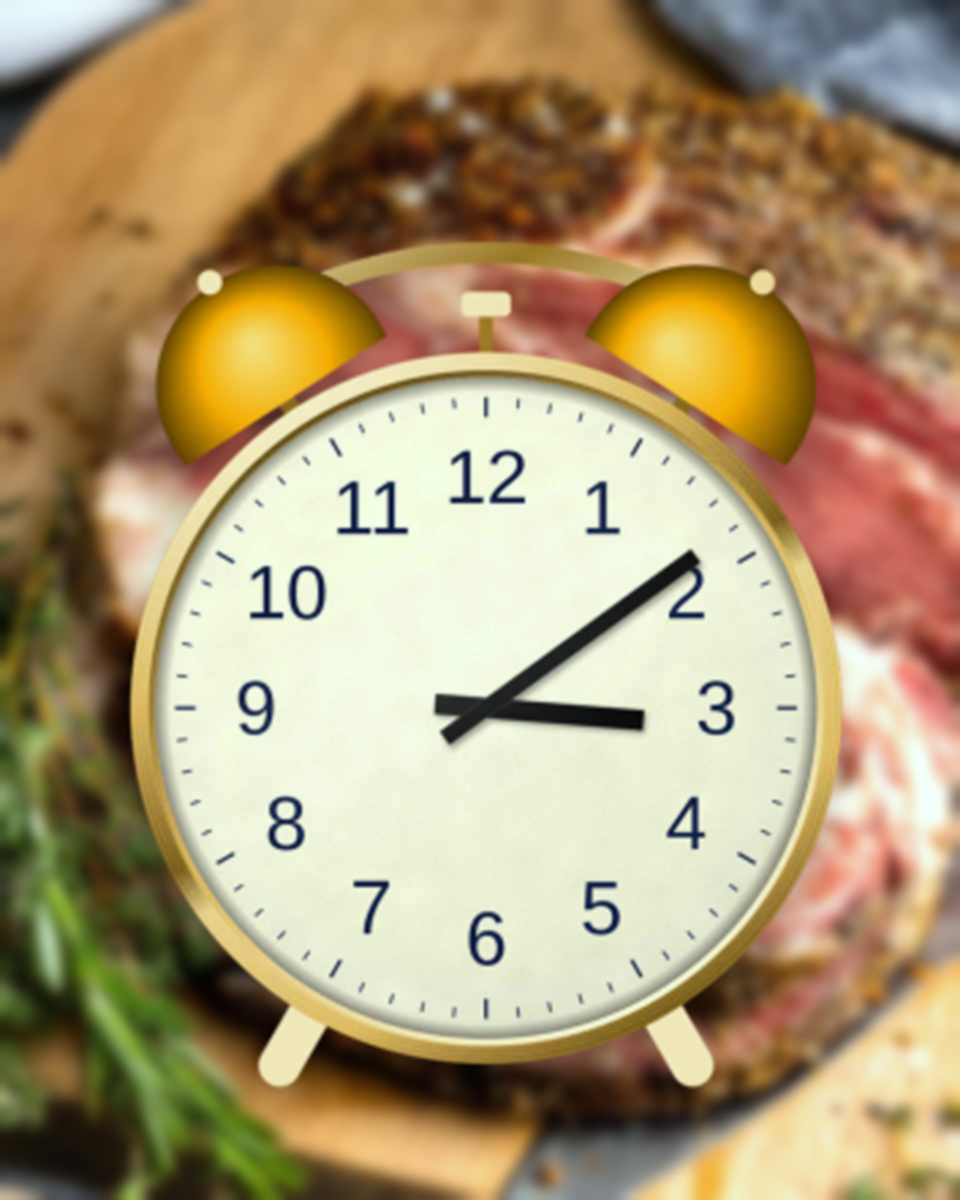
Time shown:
{"hour": 3, "minute": 9}
